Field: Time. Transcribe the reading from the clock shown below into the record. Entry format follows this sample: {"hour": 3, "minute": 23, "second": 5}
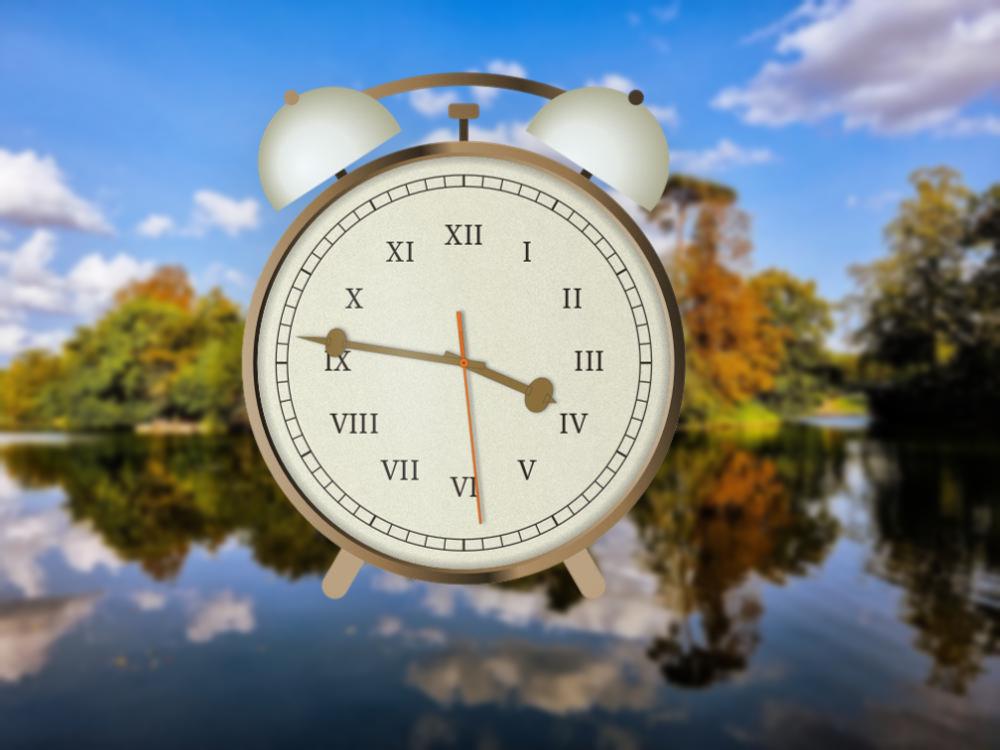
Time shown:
{"hour": 3, "minute": 46, "second": 29}
